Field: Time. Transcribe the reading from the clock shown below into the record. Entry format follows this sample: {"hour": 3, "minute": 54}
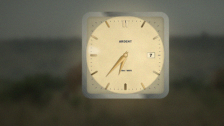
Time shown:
{"hour": 6, "minute": 37}
